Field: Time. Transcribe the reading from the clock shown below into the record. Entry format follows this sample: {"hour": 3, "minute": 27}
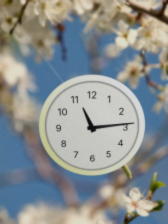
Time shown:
{"hour": 11, "minute": 14}
